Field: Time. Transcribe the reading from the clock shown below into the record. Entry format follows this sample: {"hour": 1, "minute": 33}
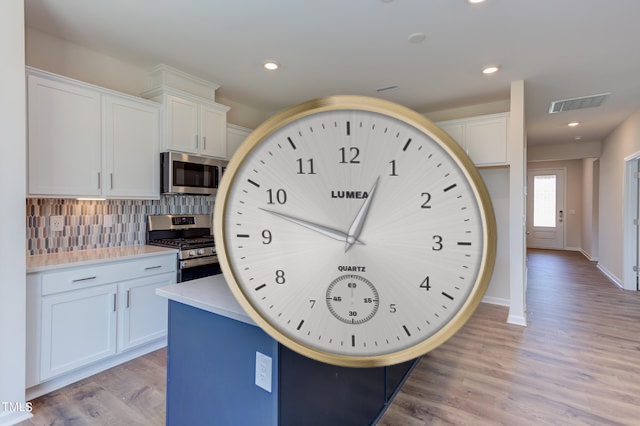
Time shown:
{"hour": 12, "minute": 48}
